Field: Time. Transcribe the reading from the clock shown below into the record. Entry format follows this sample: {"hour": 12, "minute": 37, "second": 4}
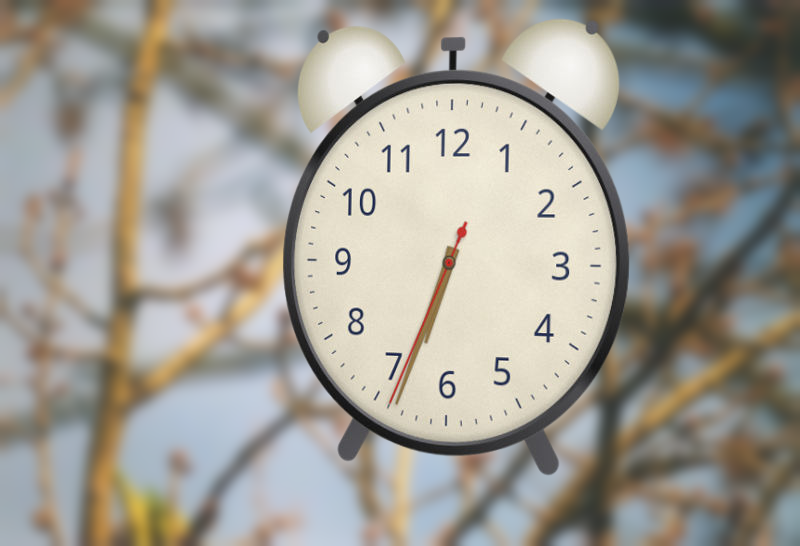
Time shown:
{"hour": 6, "minute": 33, "second": 34}
